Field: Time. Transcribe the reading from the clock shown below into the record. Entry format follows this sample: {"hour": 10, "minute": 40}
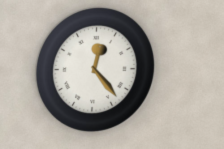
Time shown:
{"hour": 12, "minute": 23}
